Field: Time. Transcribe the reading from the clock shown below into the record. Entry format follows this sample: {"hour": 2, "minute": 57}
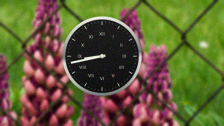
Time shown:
{"hour": 8, "minute": 43}
